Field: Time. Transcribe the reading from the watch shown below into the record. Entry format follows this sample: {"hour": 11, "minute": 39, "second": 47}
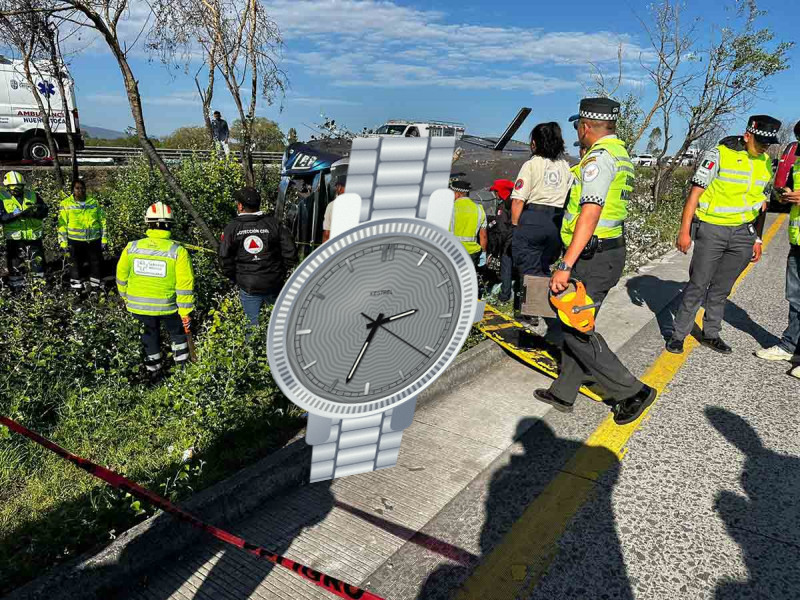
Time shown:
{"hour": 2, "minute": 33, "second": 21}
